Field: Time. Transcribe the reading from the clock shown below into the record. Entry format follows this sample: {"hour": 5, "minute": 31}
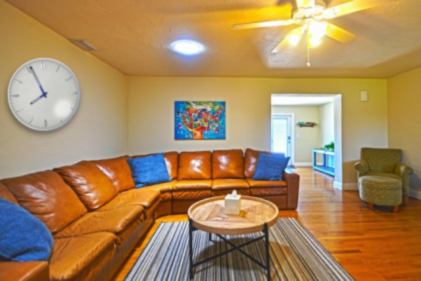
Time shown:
{"hour": 7, "minute": 56}
